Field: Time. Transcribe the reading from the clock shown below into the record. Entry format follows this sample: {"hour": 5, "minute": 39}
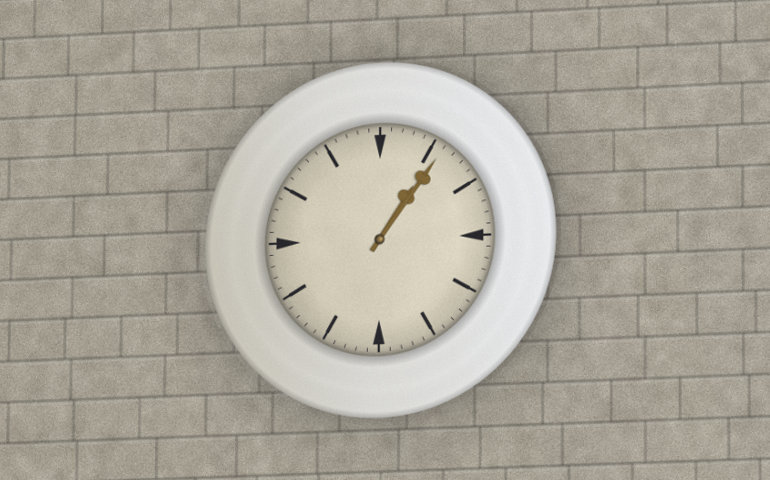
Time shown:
{"hour": 1, "minute": 6}
